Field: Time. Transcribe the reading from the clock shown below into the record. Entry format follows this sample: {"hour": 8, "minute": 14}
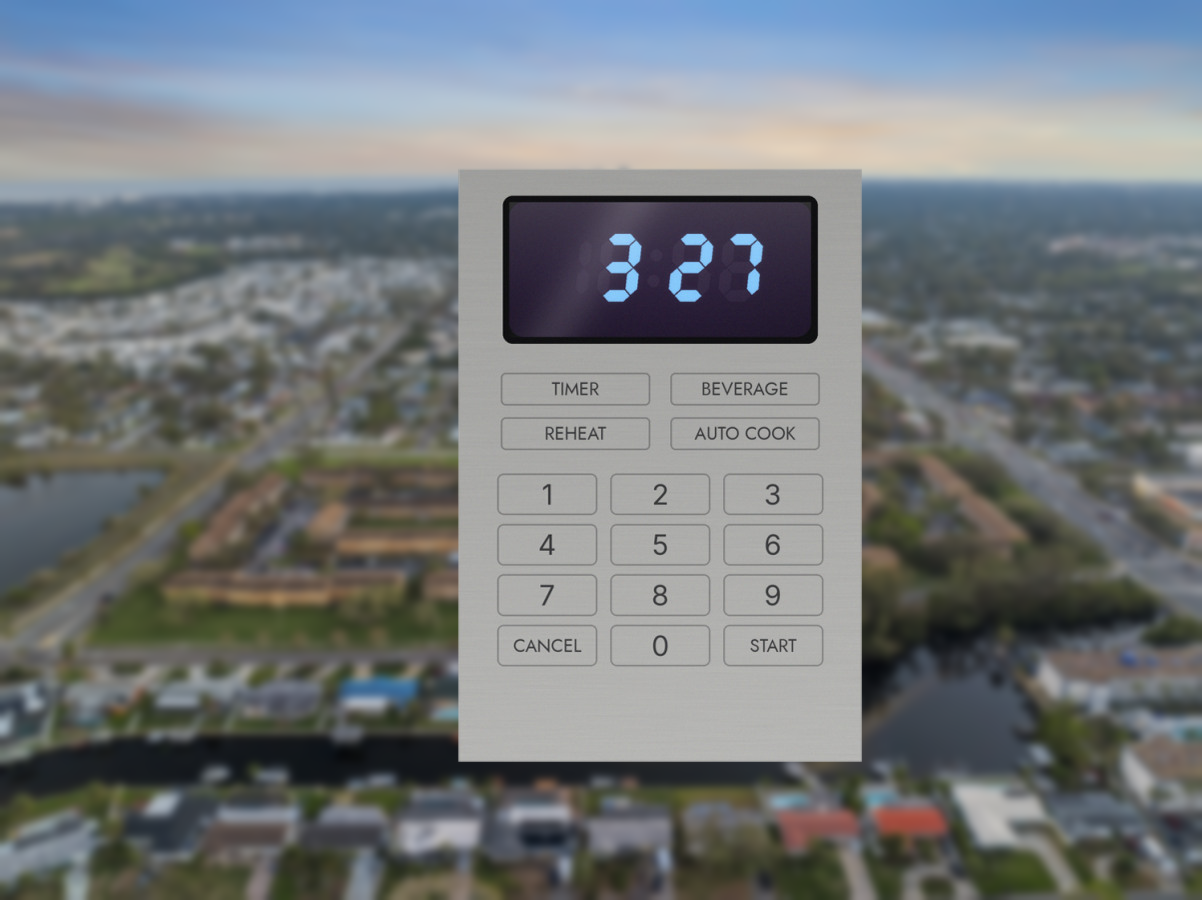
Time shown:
{"hour": 3, "minute": 27}
